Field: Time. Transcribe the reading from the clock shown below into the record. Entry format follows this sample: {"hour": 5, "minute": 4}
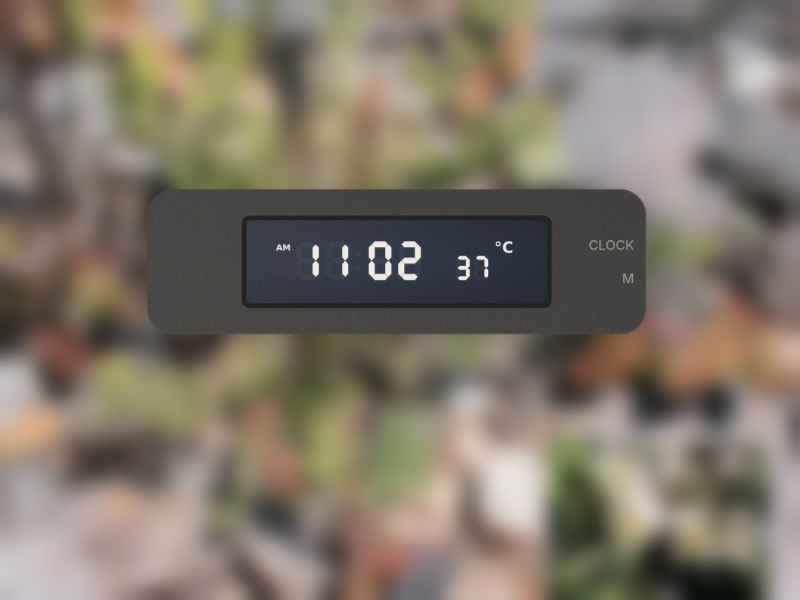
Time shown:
{"hour": 11, "minute": 2}
